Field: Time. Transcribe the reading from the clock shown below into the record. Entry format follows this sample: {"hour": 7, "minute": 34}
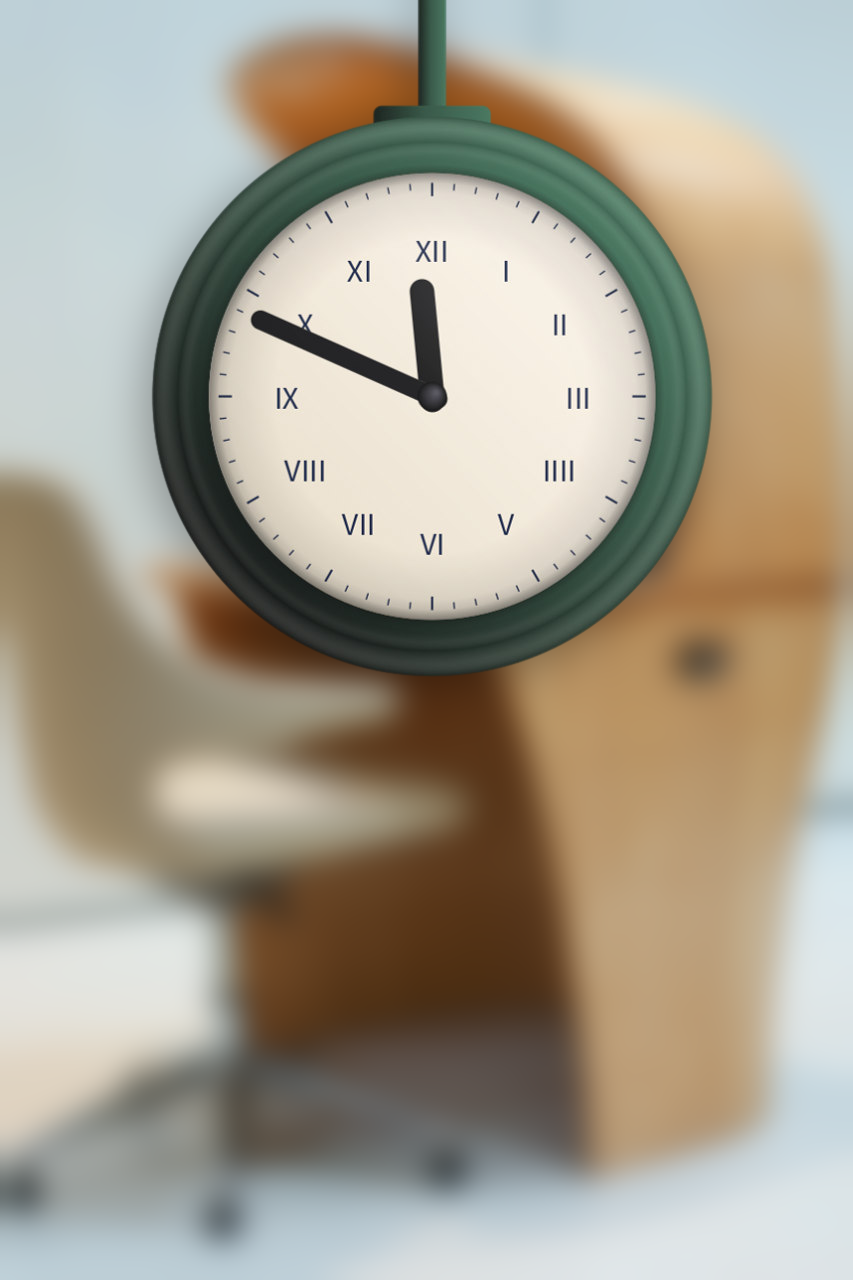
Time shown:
{"hour": 11, "minute": 49}
